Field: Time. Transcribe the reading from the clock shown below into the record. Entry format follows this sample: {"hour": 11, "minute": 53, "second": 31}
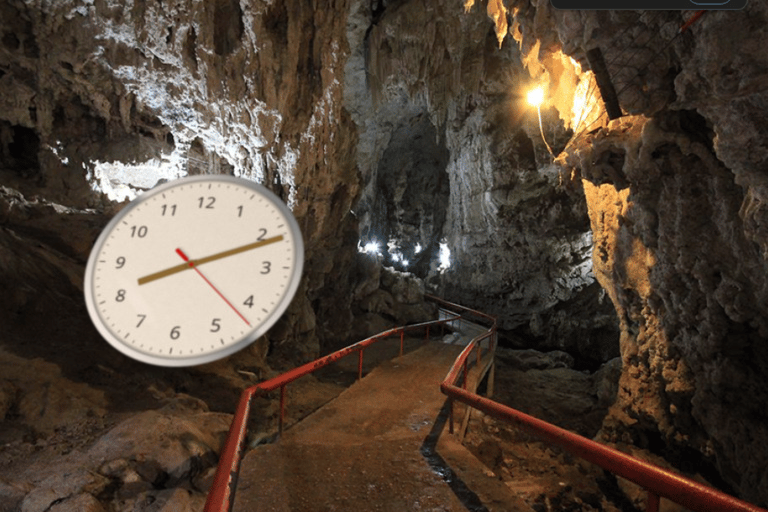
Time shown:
{"hour": 8, "minute": 11, "second": 22}
